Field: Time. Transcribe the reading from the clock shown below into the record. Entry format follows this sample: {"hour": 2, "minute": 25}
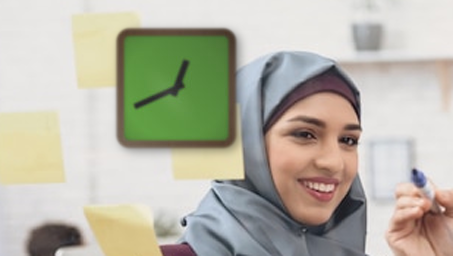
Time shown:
{"hour": 12, "minute": 41}
